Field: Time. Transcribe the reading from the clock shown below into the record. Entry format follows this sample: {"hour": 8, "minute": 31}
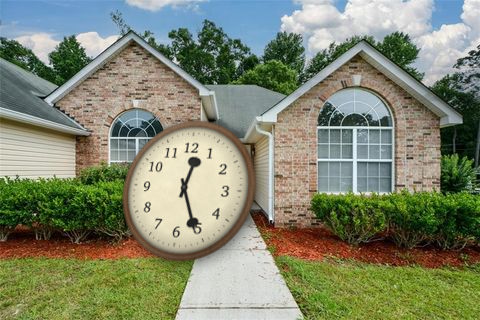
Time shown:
{"hour": 12, "minute": 26}
